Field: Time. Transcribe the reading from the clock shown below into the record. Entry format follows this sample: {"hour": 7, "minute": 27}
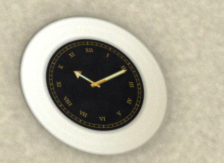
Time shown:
{"hour": 10, "minute": 11}
